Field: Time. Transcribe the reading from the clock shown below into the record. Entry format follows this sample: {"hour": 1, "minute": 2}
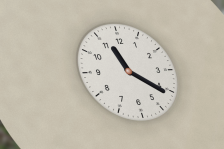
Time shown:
{"hour": 11, "minute": 21}
